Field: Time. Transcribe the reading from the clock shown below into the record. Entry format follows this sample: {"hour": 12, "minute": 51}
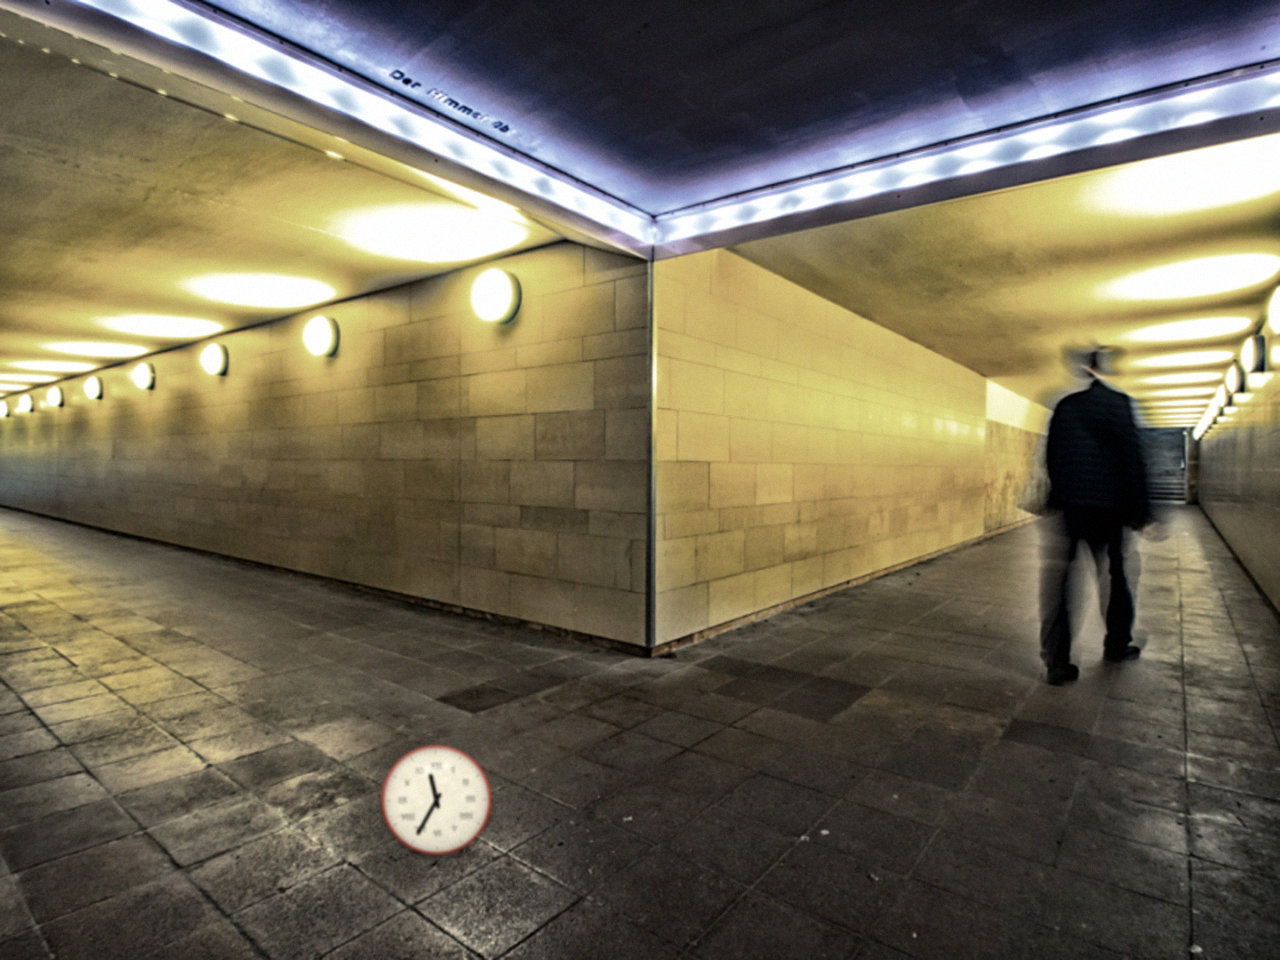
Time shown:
{"hour": 11, "minute": 35}
